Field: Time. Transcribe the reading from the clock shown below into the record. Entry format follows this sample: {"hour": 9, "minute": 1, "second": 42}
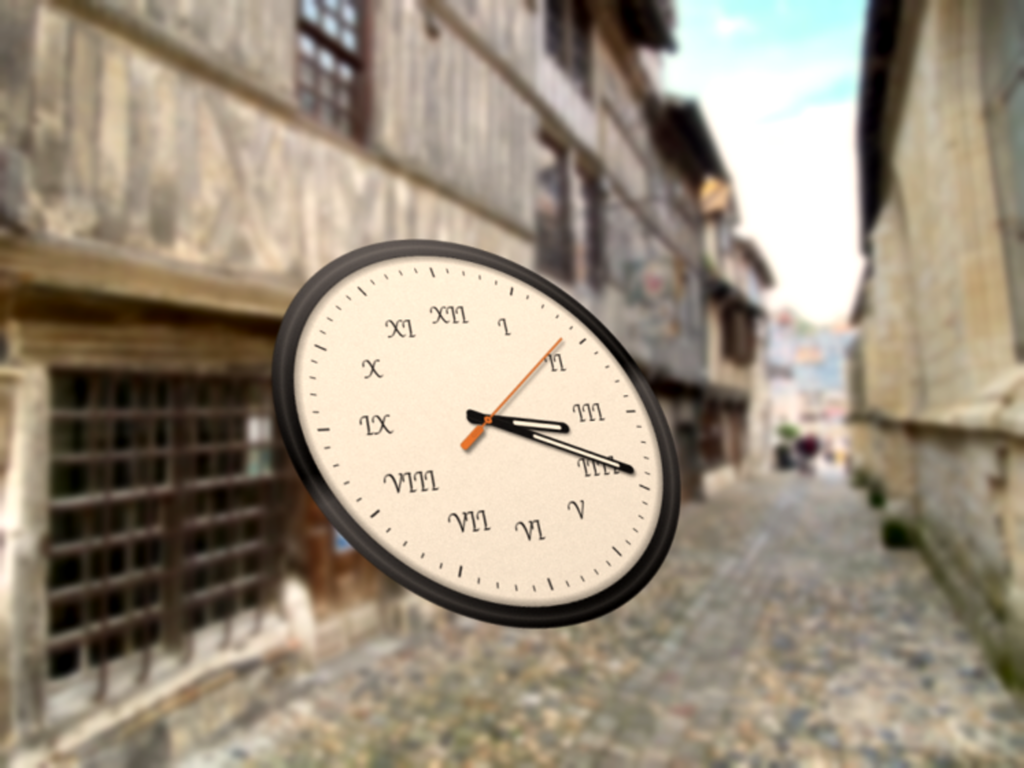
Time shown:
{"hour": 3, "minute": 19, "second": 9}
